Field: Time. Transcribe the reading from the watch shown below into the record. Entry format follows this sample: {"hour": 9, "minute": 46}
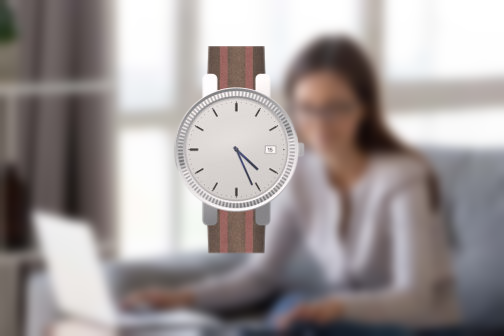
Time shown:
{"hour": 4, "minute": 26}
